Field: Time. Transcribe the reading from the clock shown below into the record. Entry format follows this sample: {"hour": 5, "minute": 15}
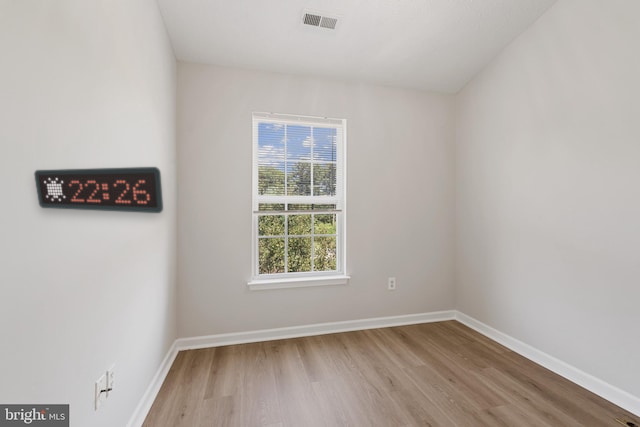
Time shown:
{"hour": 22, "minute": 26}
